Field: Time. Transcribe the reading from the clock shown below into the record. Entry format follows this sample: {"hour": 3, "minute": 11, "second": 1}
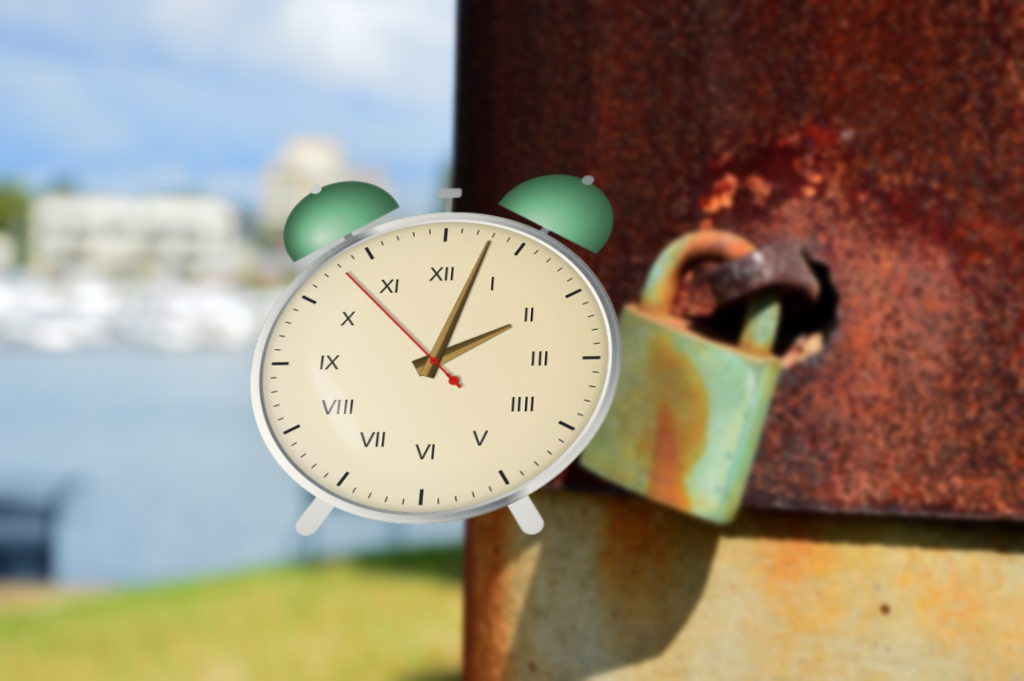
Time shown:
{"hour": 2, "minute": 2, "second": 53}
